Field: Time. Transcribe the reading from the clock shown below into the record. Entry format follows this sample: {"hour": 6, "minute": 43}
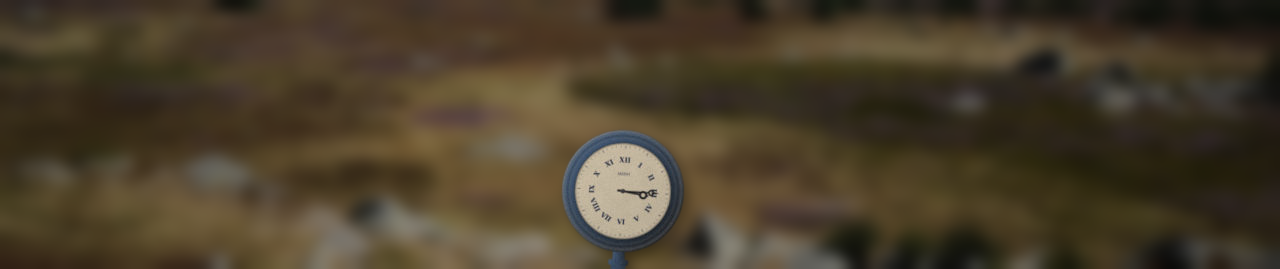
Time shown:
{"hour": 3, "minute": 15}
